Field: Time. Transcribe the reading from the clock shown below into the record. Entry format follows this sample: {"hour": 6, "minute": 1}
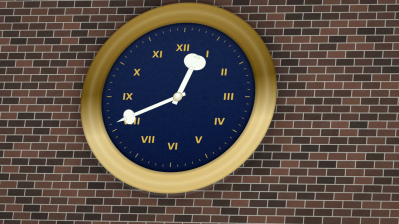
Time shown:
{"hour": 12, "minute": 41}
